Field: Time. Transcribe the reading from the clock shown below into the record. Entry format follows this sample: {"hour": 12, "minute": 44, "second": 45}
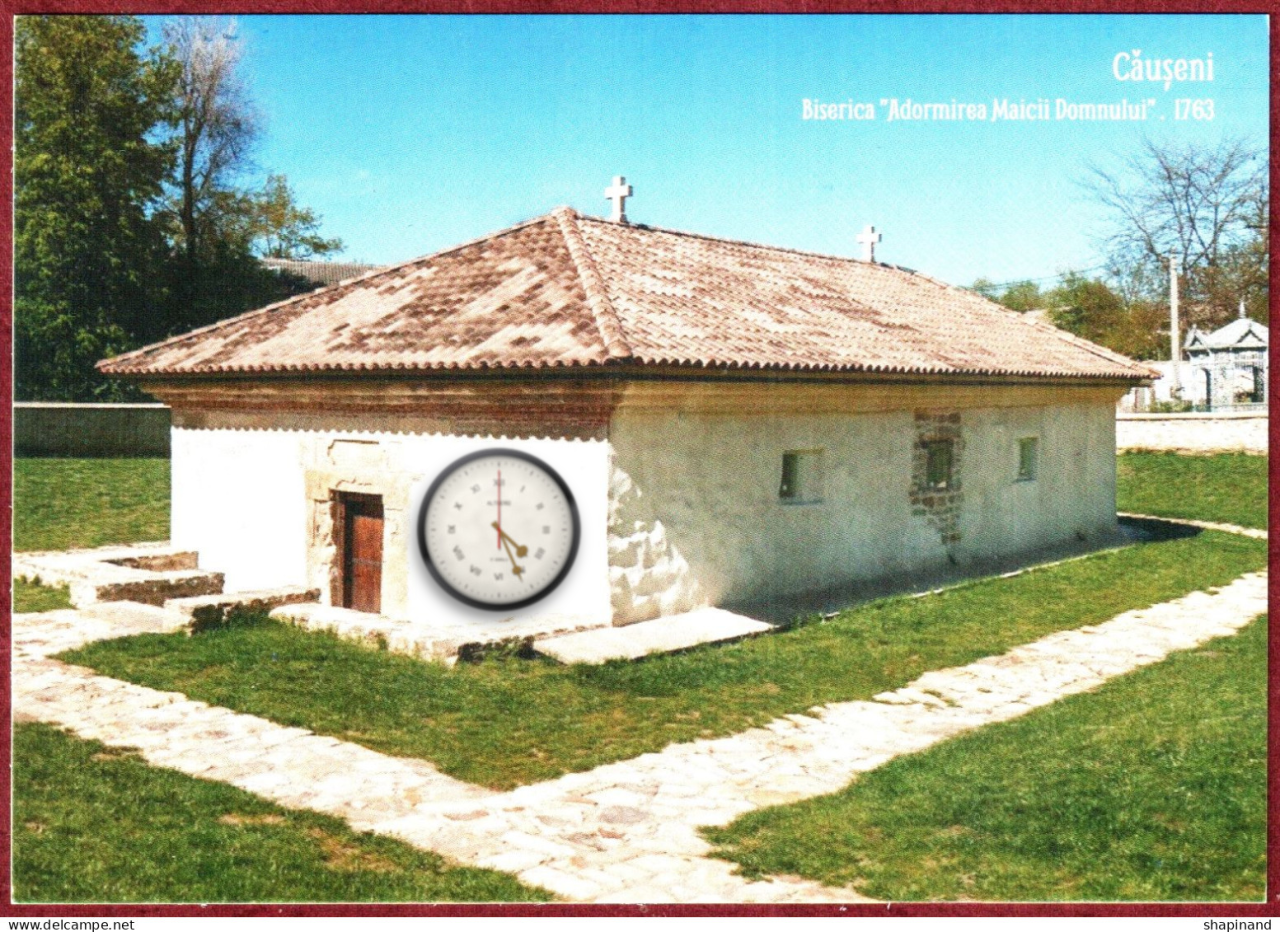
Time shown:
{"hour": 4, "minute": 26, "second": 0}
